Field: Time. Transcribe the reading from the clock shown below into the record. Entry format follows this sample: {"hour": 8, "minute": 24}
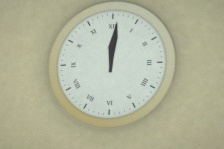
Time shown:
{"hour": 12, "minute": 1}
